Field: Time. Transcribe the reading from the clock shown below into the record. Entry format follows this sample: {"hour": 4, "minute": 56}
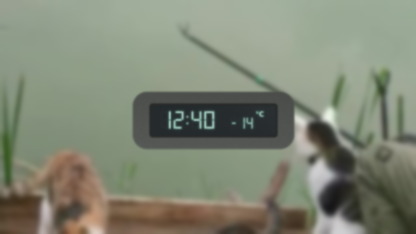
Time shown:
{"hour": 12, "minute": 40}
